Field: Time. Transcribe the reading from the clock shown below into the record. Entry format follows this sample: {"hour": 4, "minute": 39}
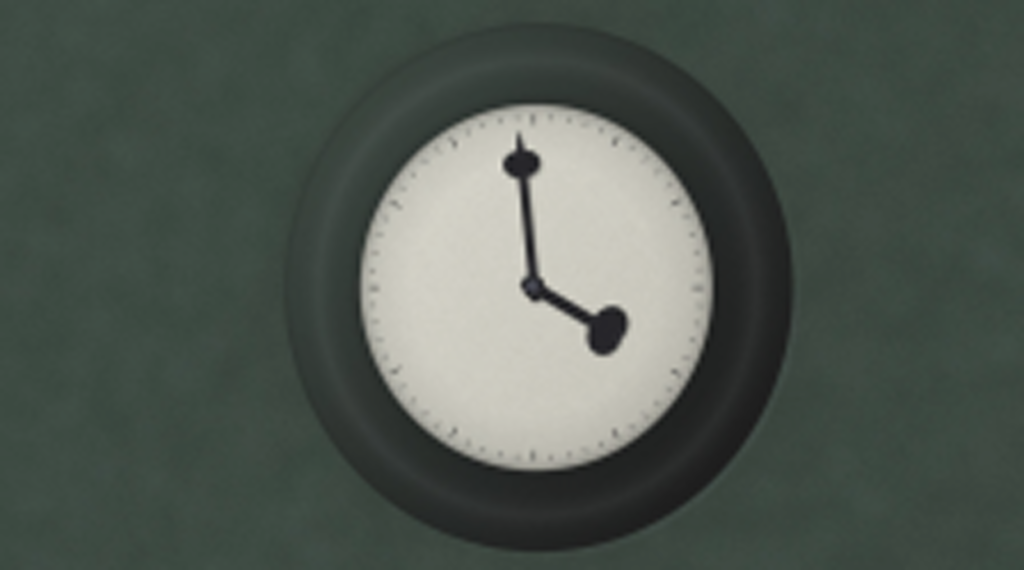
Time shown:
{"hour": 3, "minute": 59}
